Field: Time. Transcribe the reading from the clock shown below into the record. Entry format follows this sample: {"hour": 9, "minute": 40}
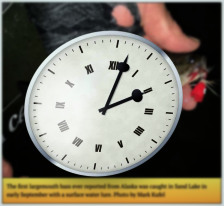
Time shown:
{"hour": 2, "minute": 2}
